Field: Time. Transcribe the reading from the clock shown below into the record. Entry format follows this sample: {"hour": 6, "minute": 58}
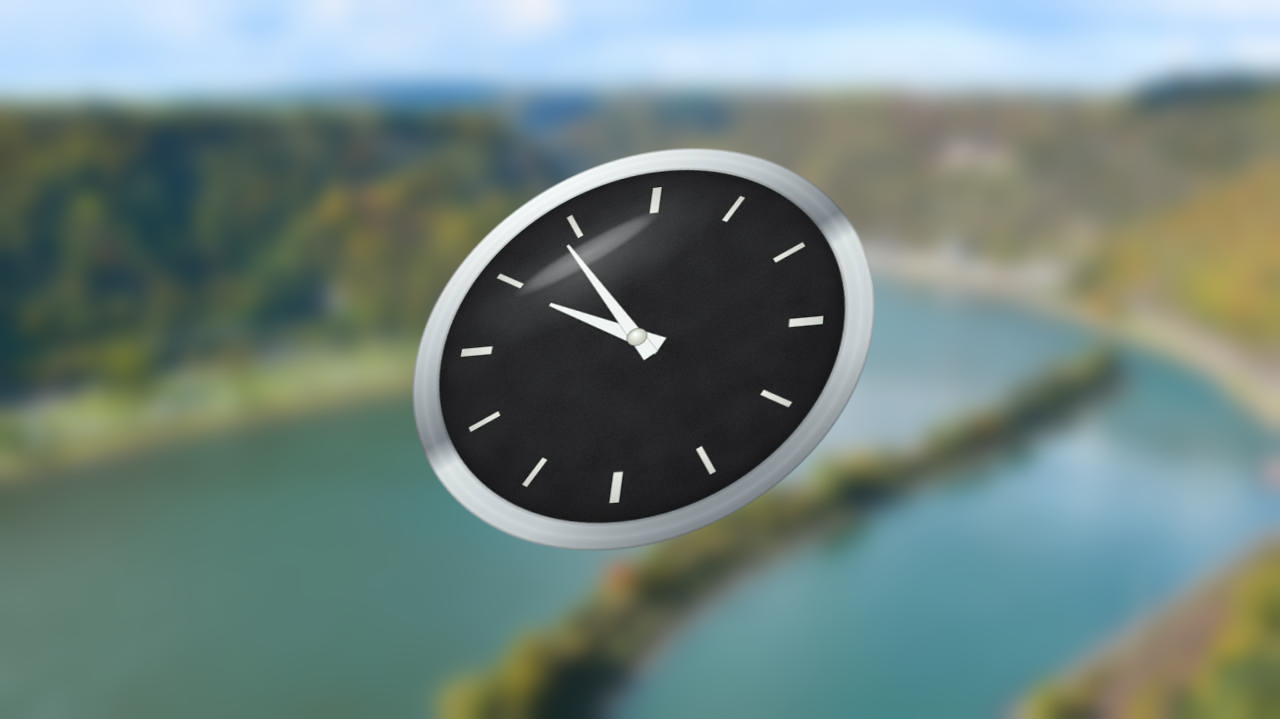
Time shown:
{"hour": 9, "minute": 54}
